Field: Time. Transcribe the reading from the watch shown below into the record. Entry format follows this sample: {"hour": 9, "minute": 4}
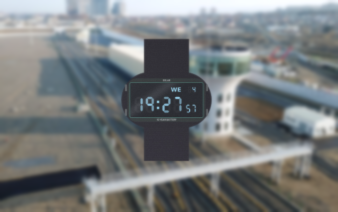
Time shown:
{"hour": 19, "minute": 27}
